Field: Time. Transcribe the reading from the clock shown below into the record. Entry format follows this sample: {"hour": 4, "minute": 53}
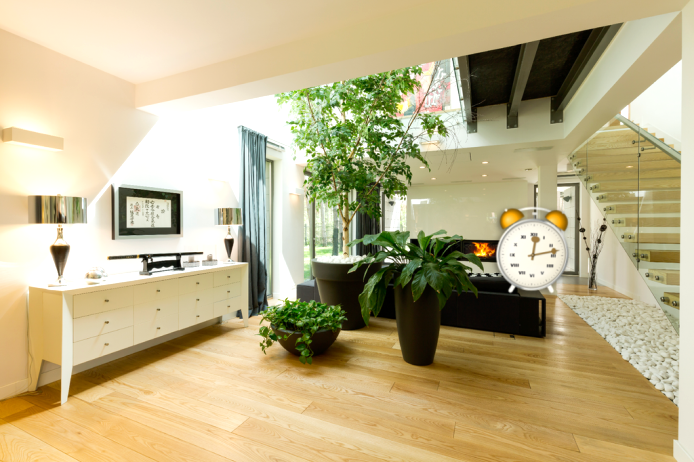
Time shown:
{"hour": 12, "minute": 13}
